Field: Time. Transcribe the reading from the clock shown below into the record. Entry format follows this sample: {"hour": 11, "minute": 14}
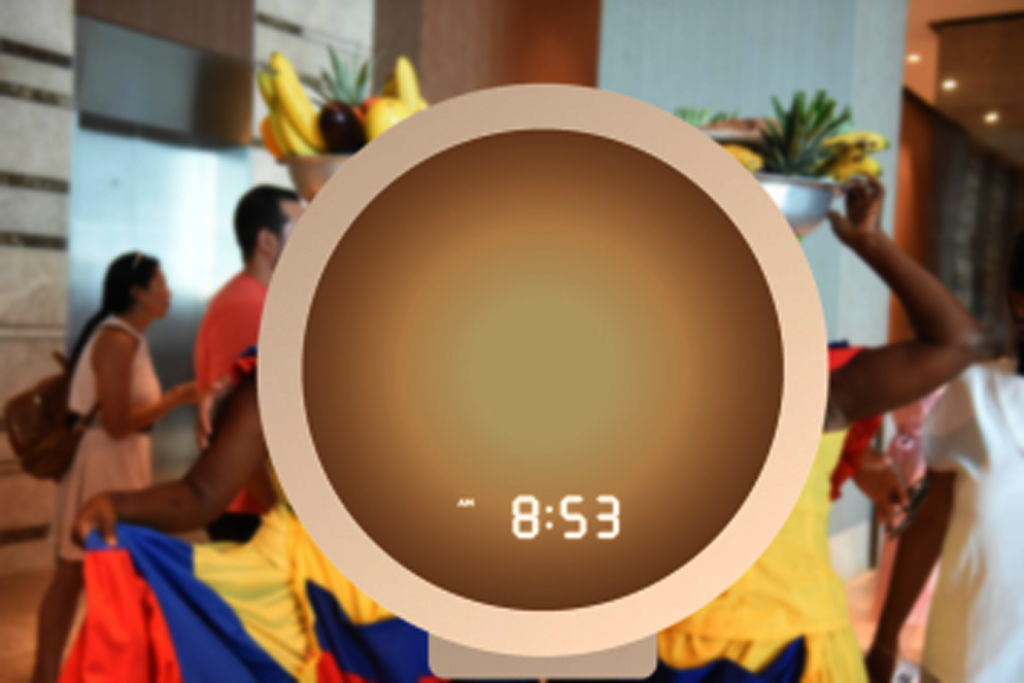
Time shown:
{"hour": 8, "minute": 53}
